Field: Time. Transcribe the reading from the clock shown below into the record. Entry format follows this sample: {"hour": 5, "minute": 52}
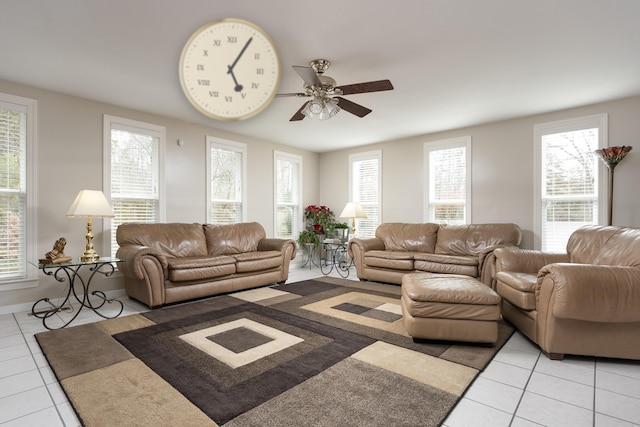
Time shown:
{"hour": 5, "minute": 5}
